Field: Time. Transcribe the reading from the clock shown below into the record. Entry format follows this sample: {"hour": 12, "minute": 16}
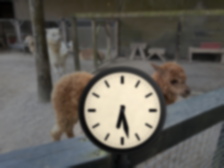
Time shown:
{"hour": 6, "minute": 28}
